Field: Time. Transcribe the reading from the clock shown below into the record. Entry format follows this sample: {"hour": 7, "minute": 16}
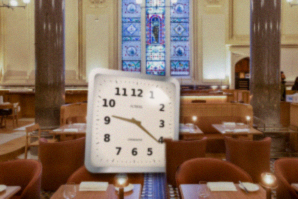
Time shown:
{"hour": 9, "minute": 21}
